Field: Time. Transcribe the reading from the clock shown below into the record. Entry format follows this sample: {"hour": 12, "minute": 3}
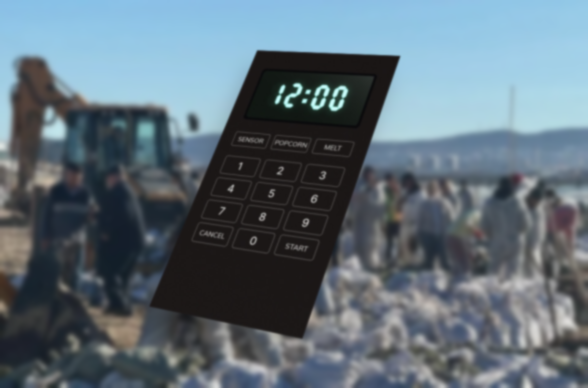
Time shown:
{"hour": 12, "minute": 0}
